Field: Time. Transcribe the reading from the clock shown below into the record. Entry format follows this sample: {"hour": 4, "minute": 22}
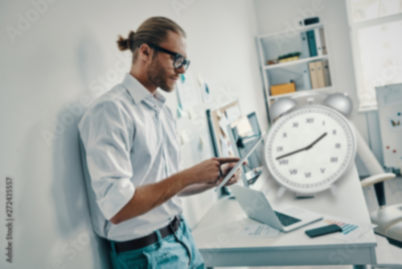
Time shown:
{"hour": 1, "minute": 42}
